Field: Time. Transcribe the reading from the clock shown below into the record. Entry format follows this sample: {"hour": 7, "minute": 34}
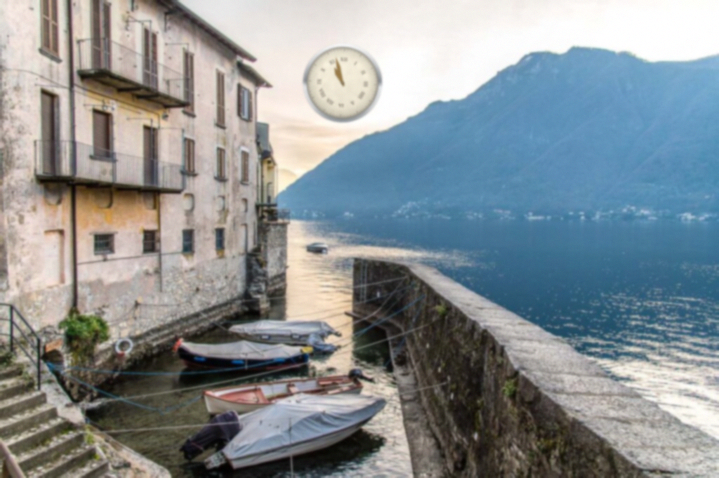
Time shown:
{"hour": 10, "minute": 57}
